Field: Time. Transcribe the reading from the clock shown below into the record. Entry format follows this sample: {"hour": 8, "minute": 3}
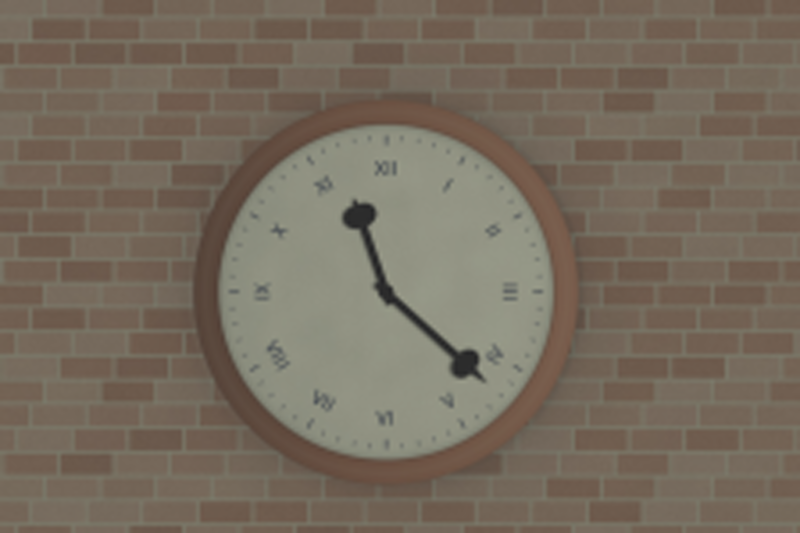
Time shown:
{"hour": 11, "minute": 22}
